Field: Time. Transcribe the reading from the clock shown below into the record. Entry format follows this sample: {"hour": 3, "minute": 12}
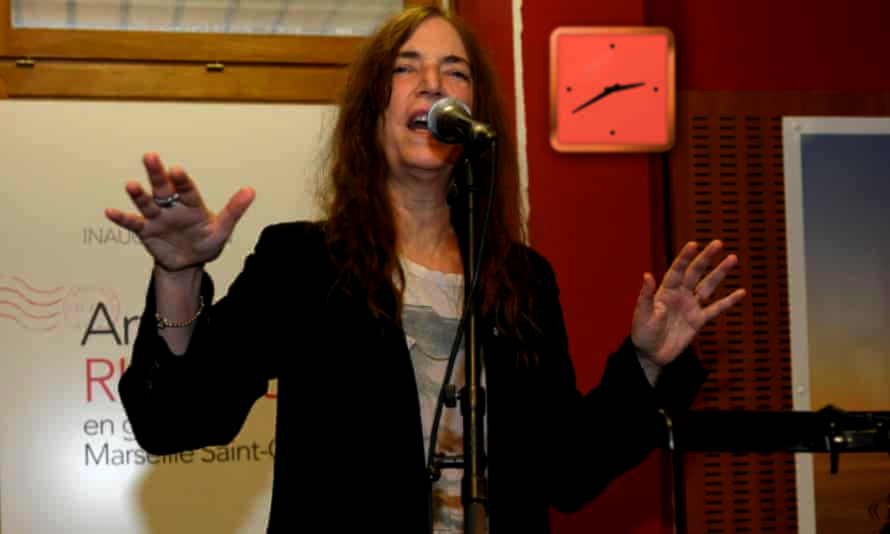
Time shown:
{"hour": 2, "minute": 40}
